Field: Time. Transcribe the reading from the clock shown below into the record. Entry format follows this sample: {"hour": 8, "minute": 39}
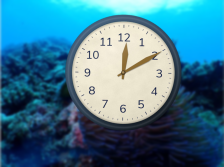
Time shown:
{"hour": 12, "minute": 10}
